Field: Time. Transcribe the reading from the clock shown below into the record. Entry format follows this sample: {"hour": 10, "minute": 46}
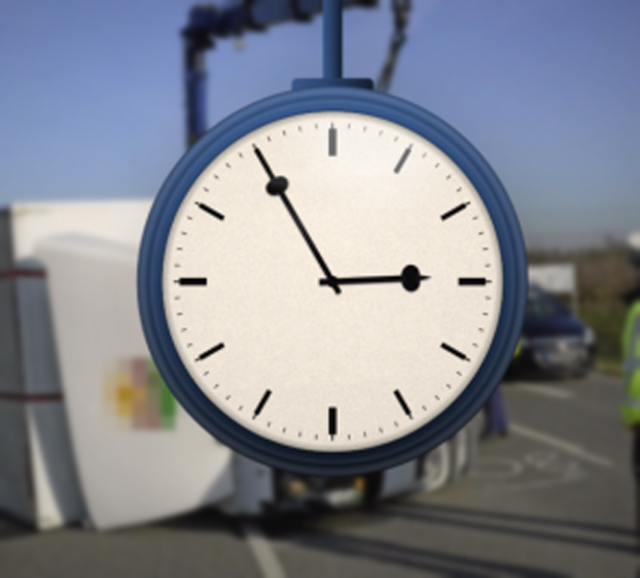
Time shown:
{"hour": 2, "minute": 55}
